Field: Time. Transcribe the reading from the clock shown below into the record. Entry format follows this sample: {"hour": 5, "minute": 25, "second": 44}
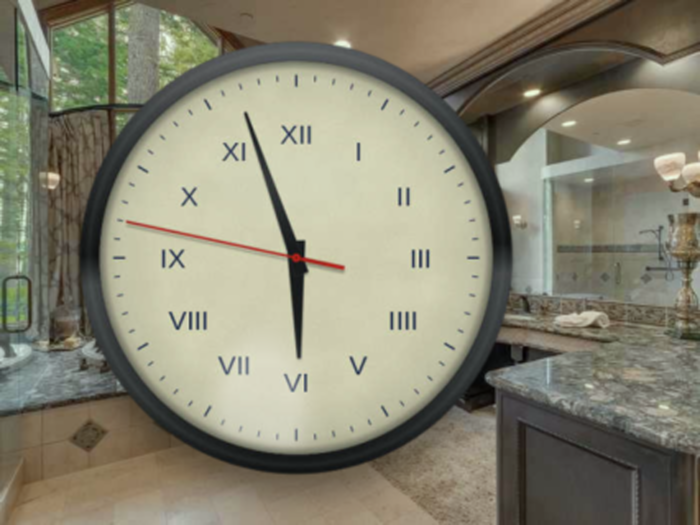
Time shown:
{"hour": 5, "minute": 56, "second": 47}
